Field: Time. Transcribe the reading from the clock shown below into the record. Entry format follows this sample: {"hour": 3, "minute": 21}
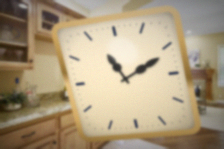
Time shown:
{"hour": 11, "minute": 11}
